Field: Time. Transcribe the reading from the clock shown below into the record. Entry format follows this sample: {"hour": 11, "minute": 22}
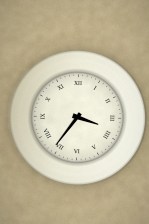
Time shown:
{"hour": 3, "minute": 36}
